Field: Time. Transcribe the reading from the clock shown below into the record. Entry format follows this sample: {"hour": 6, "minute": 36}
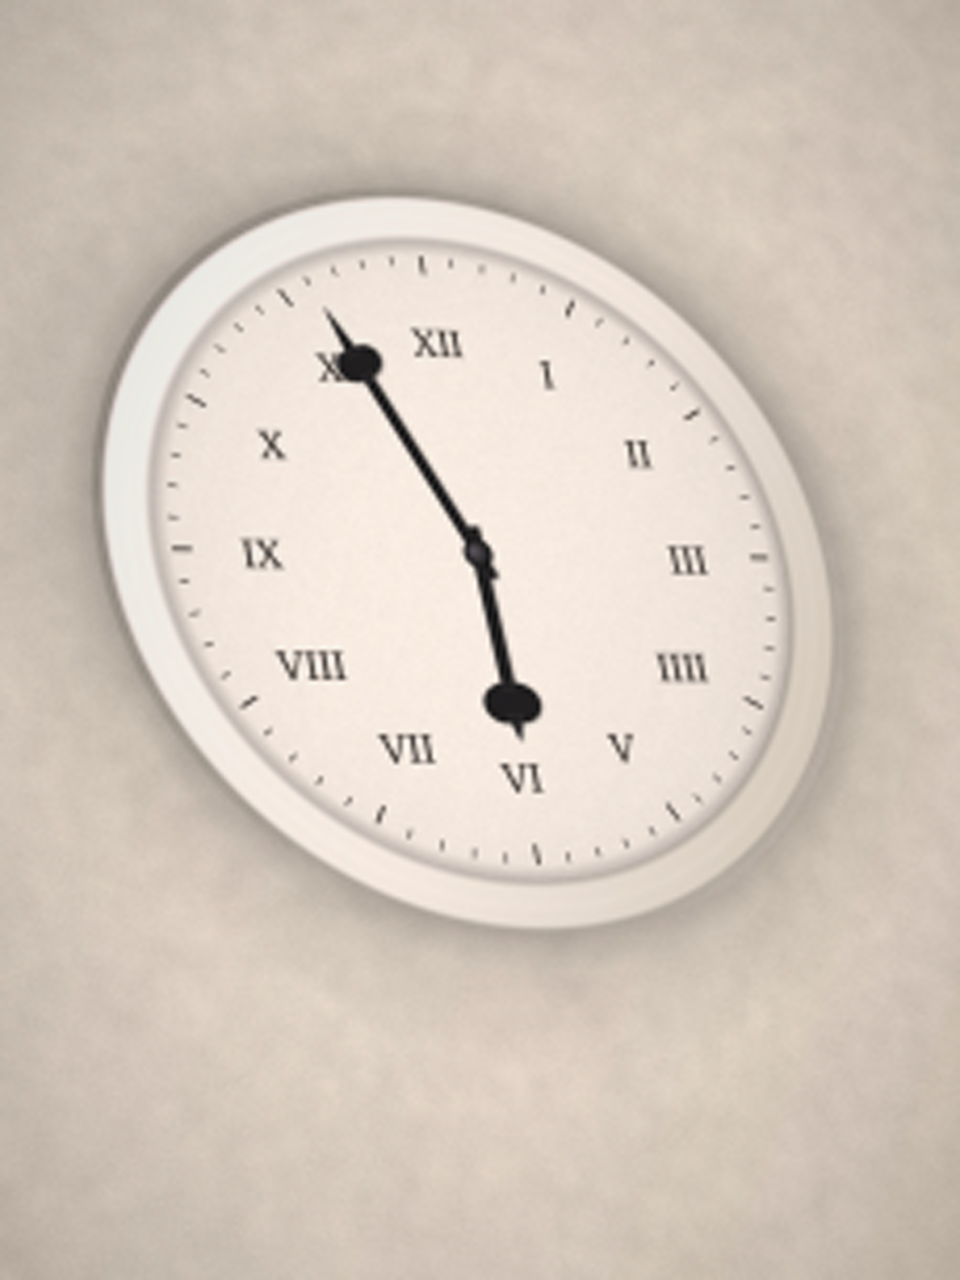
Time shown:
{"hour": 5, "minute": 56}
